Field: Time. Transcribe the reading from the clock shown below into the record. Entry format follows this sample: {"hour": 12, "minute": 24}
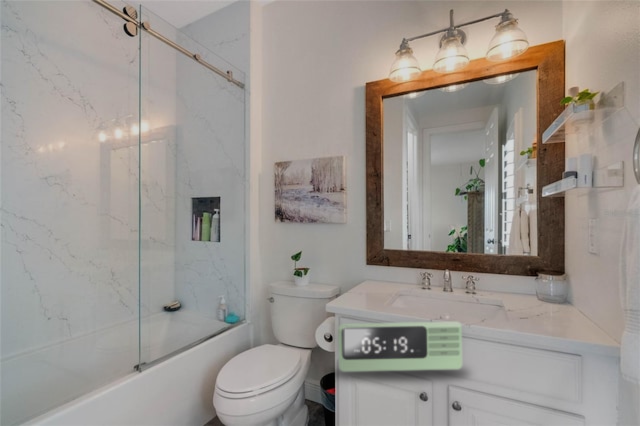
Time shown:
{"hour": 5, "minute": 19}
